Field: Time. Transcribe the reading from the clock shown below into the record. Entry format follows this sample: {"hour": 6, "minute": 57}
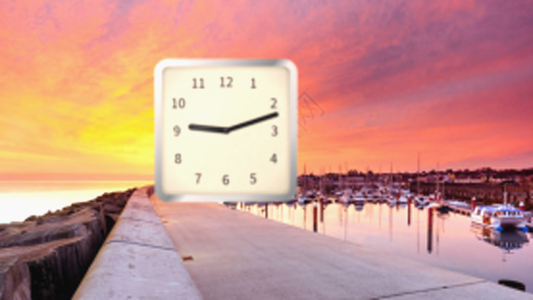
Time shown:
{"hour": 9, "minute": 12}
